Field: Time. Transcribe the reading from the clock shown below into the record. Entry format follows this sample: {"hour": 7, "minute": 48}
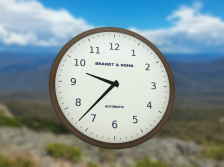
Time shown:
{"hour": 9, "minute": 37}
